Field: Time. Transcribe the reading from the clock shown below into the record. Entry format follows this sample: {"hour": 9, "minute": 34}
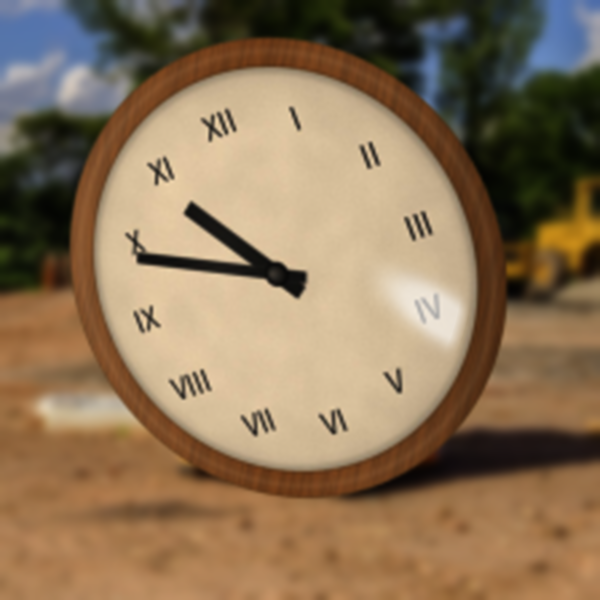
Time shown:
{"hour": 10, "minute": 49}
